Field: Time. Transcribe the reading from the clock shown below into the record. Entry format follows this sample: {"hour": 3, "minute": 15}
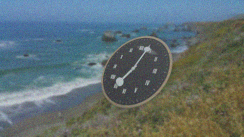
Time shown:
{"hour": 7, "minute": 3}
